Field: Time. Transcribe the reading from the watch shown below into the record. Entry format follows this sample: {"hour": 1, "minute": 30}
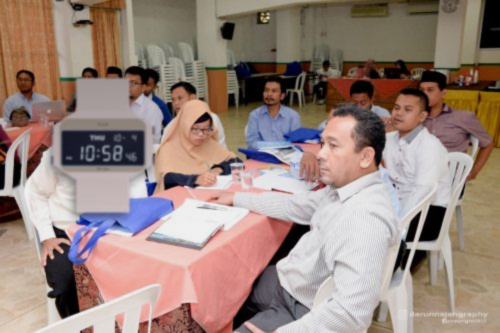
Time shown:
{"hour": 10, "minute": 58}
